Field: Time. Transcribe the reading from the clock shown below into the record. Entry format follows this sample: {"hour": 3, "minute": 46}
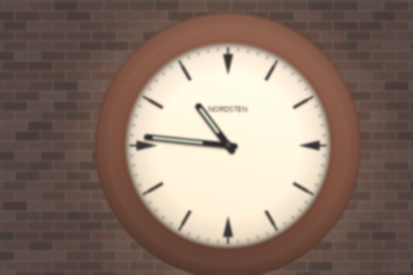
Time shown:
{"hour": 10, "minute": 46}
